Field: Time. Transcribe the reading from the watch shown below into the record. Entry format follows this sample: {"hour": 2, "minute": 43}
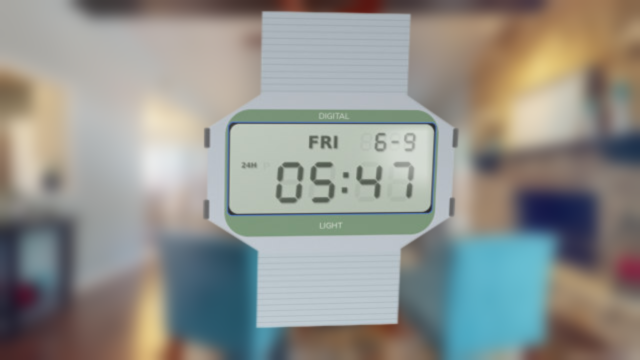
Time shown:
{"hour": 5, "minute": 47}
